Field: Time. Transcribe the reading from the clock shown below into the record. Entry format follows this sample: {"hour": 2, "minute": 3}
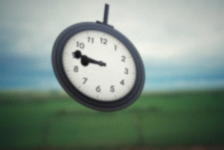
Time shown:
{"hour": 8, "minute": 46}
